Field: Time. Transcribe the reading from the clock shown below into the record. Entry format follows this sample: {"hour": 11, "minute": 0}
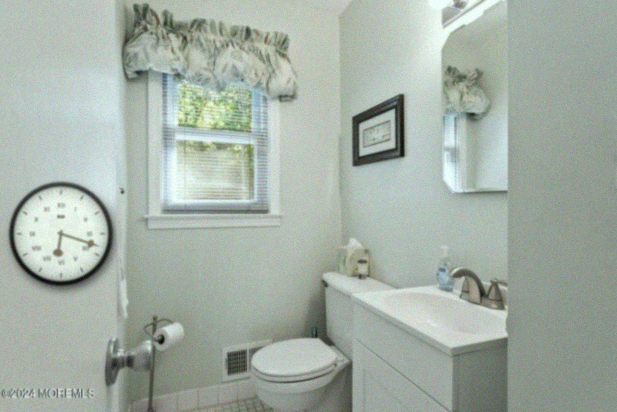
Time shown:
{"hour": 6, "minute": 18}
